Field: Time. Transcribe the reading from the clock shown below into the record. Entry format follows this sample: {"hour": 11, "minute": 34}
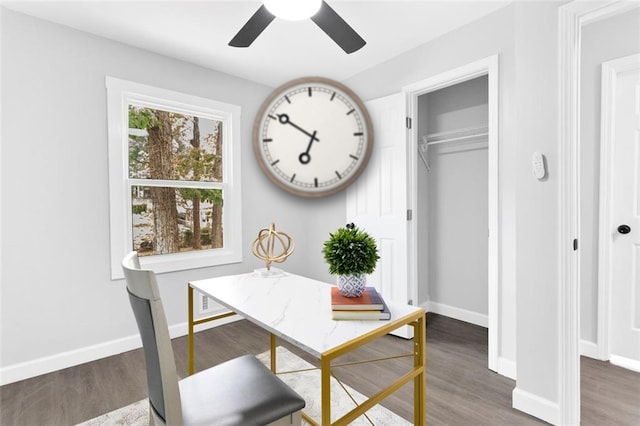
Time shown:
{"hour": 6, "minute": 51}
